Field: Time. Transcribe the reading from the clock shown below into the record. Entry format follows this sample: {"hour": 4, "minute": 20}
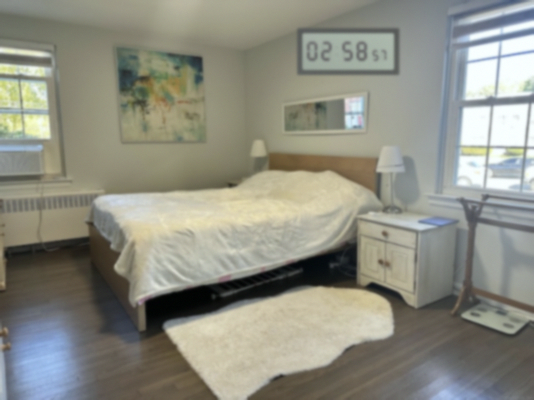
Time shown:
{"hour": 2, "minute": 58}
